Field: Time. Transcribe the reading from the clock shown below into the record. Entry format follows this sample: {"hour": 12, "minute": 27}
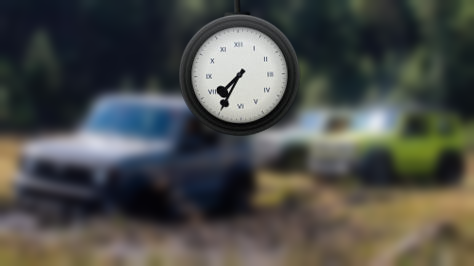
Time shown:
{"hour": 7, "minute": 35}
